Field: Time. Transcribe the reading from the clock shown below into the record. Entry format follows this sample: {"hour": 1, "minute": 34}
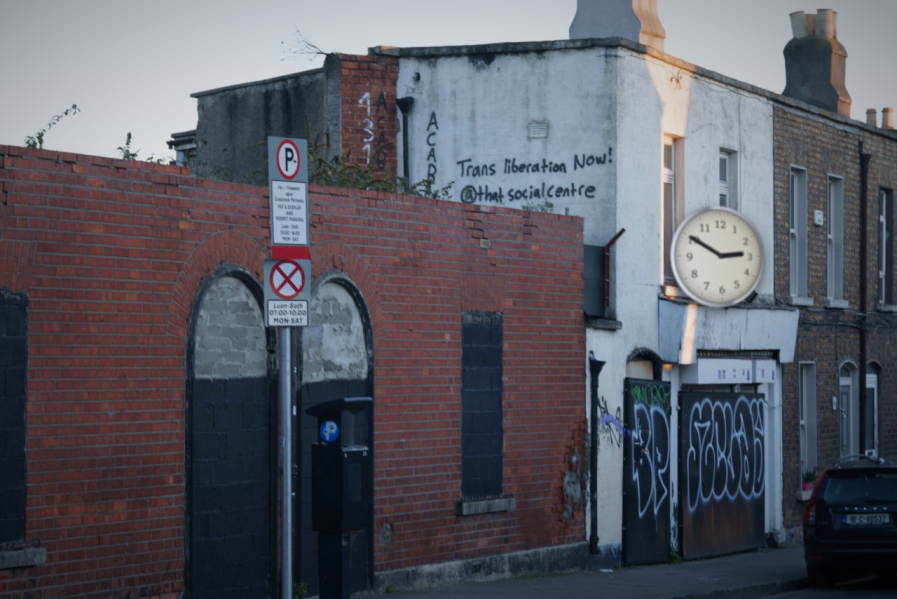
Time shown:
{"hour": 2, "minute": 50}
